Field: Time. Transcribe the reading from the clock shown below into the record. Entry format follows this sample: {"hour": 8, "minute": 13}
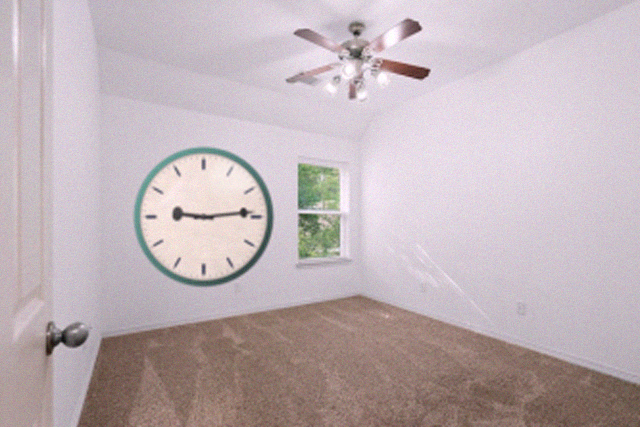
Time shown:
{"hour": 9, "minute": 14}
